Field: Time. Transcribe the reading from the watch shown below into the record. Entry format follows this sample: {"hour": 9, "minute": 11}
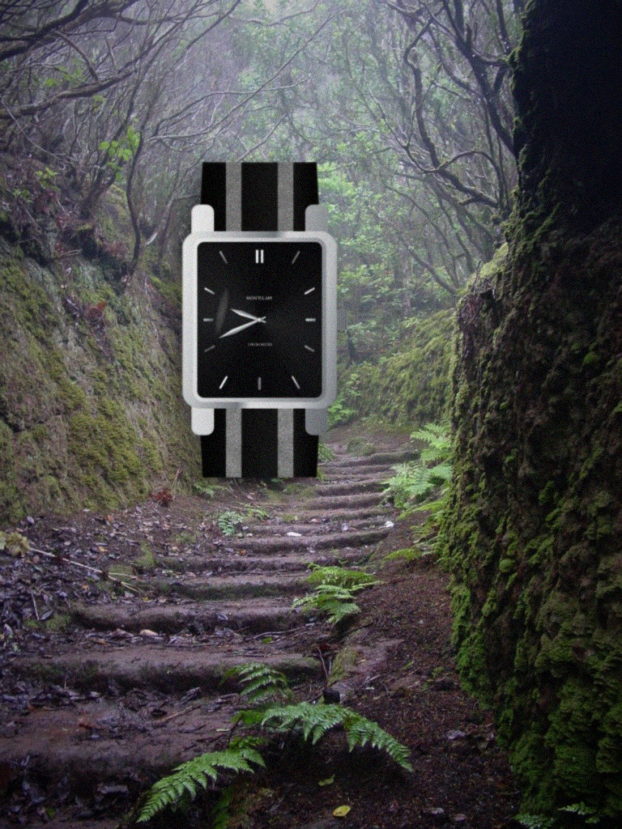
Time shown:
{"hour": 9, "minute": 41}
